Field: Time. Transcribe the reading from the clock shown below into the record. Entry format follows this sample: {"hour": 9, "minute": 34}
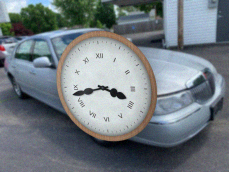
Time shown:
{"hour": 3, "minute": 43}
